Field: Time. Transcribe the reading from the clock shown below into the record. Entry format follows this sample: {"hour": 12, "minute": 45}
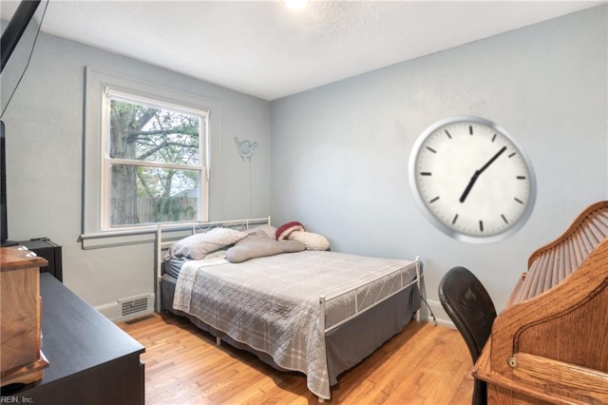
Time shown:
{"hour": 7, "minute": 8}
